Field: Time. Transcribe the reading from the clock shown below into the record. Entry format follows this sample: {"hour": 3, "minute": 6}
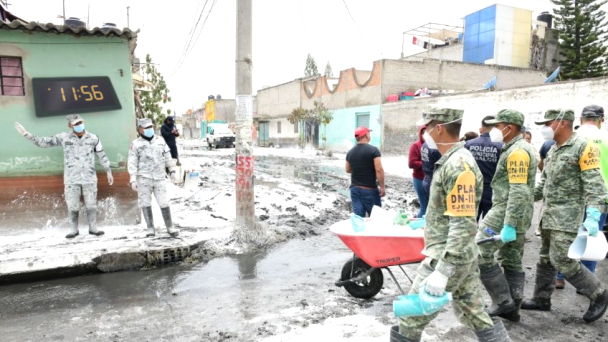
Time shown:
{"hour": 11, "minute": 56}
